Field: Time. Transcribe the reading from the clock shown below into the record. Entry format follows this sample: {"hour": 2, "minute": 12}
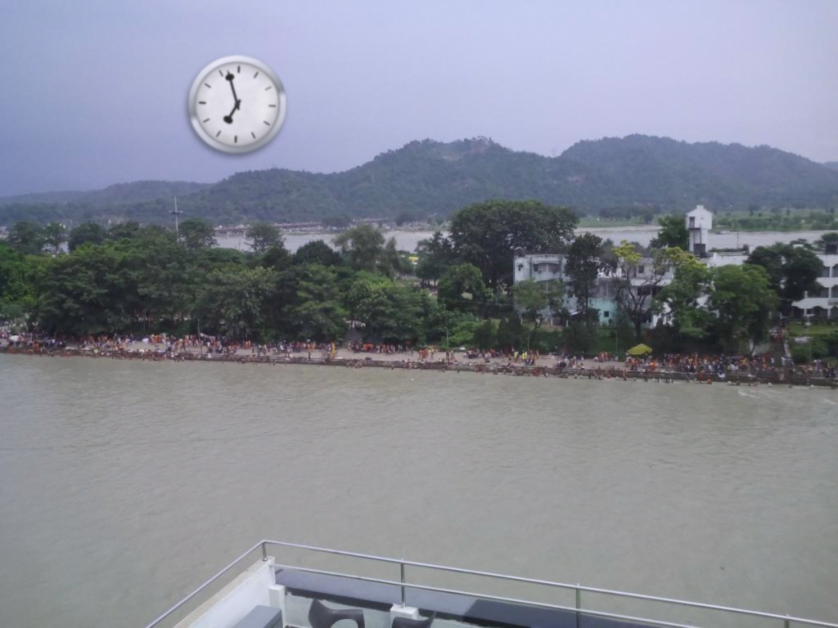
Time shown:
{"hour": 6, "minute": 57}
